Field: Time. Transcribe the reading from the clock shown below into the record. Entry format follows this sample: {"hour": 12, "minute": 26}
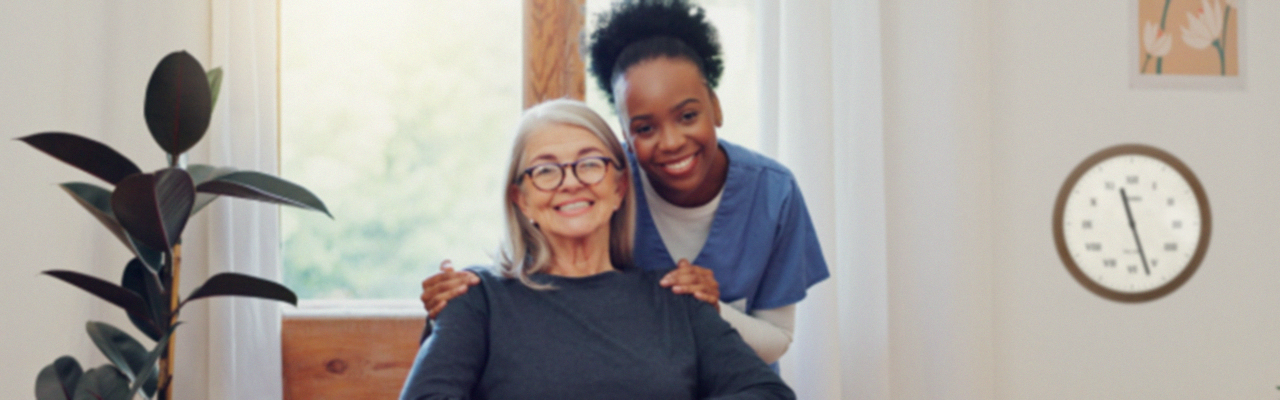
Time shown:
{"hour": 11, "minute": 27}
